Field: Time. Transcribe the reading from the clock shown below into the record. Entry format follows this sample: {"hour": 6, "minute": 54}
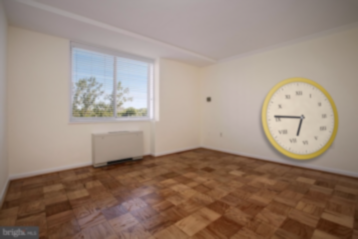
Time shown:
{"hour": 6, "minute": 46}
